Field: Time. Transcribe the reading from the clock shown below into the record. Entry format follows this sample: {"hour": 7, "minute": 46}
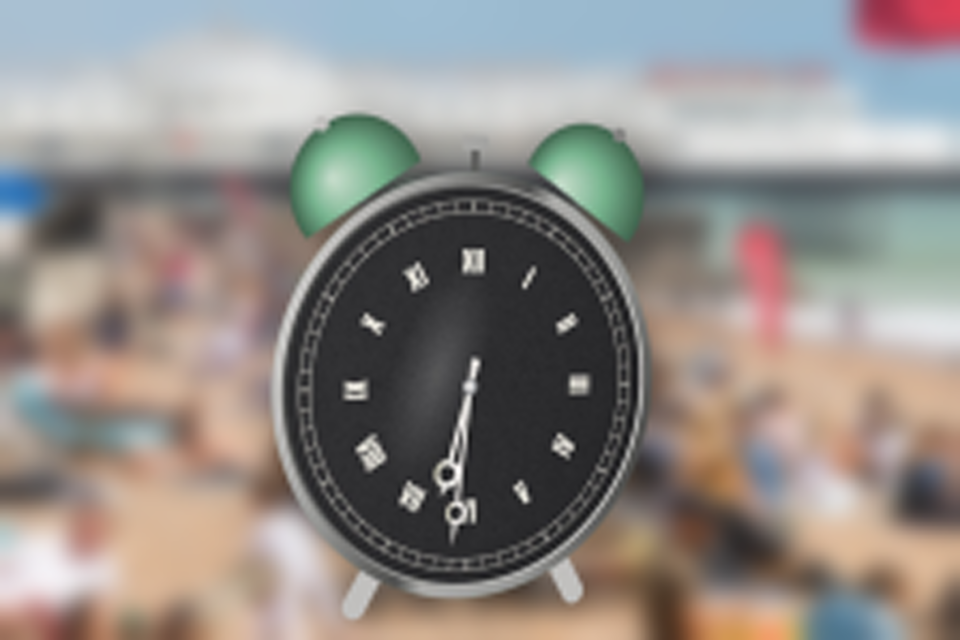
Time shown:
{"hour": 6, "minute": 31}
